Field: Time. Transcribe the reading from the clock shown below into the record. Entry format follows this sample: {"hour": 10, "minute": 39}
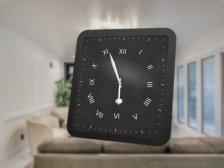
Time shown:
{"hour": 5, "minute": 56}
